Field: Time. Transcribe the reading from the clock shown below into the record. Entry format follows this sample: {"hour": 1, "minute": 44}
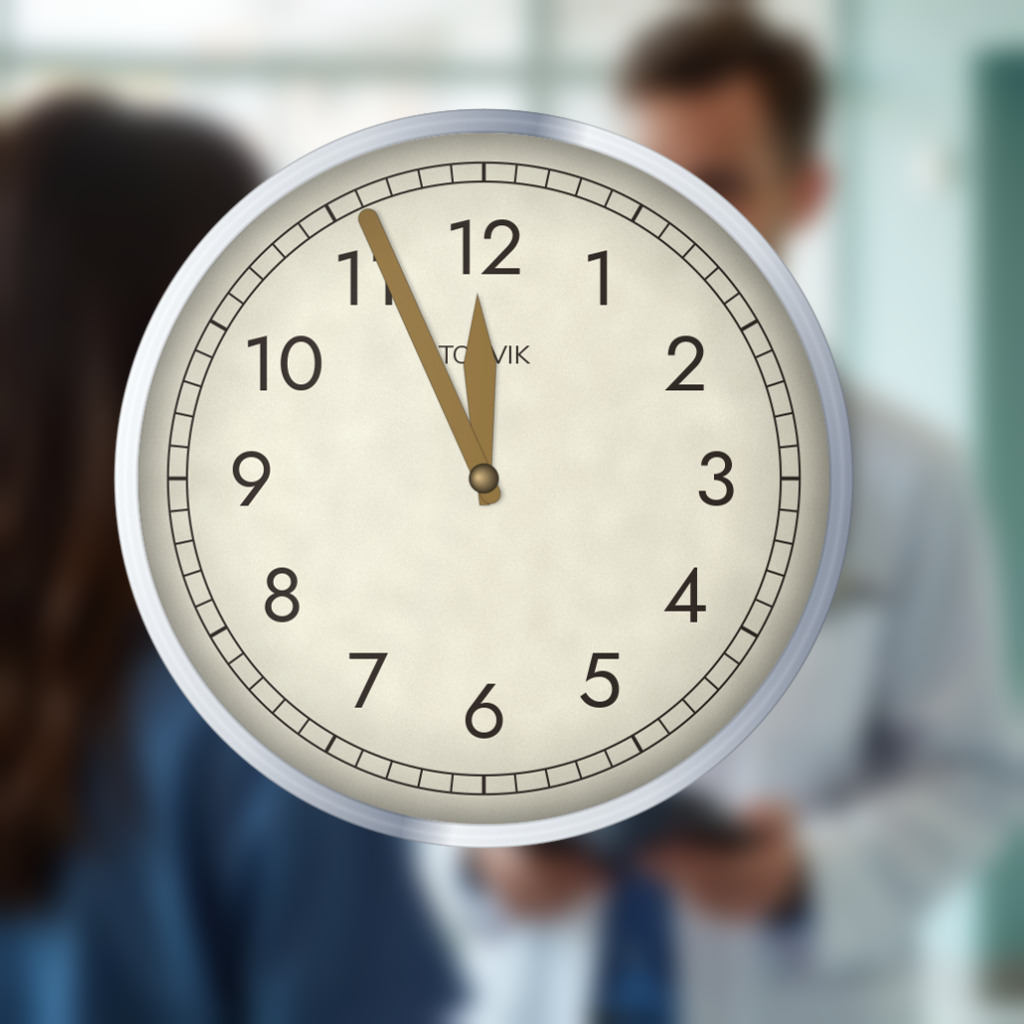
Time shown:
{"hour": 11, "minute": 56}
